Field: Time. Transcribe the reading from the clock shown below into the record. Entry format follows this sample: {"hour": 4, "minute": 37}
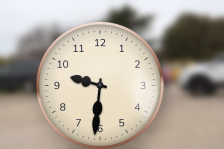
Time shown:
{"hour": 9, "minute": 31}
